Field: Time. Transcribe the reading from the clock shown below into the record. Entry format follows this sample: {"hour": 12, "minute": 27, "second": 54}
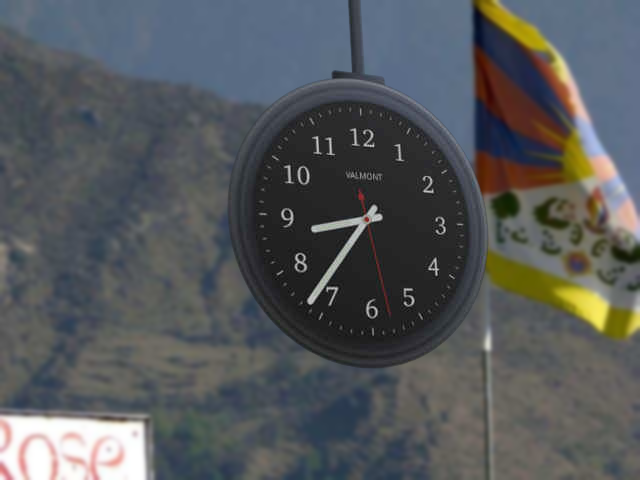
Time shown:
{"hour": 8, "minute": 36, "second": 28}
